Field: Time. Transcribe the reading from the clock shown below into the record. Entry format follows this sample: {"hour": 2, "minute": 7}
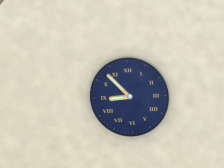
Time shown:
{"hour": 8, "minute": 53}
